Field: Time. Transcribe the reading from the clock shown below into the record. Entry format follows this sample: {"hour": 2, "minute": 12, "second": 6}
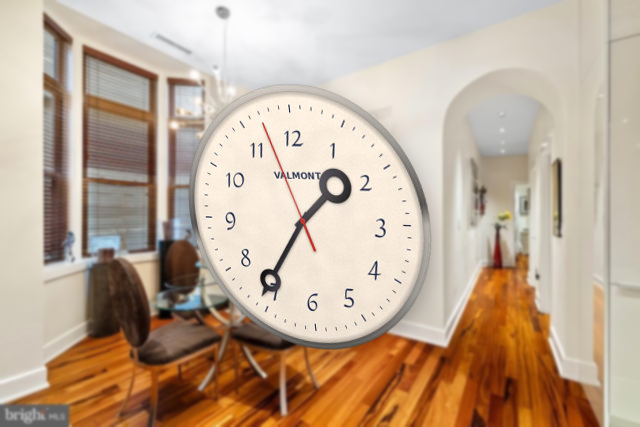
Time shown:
{"hour": 1, "minute": 35, "second": 57}
